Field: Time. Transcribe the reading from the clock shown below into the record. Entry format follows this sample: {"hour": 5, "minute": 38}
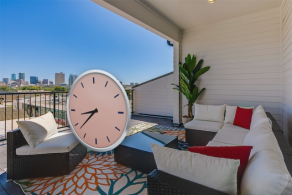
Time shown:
{"hour": 8, "minute": 38}
